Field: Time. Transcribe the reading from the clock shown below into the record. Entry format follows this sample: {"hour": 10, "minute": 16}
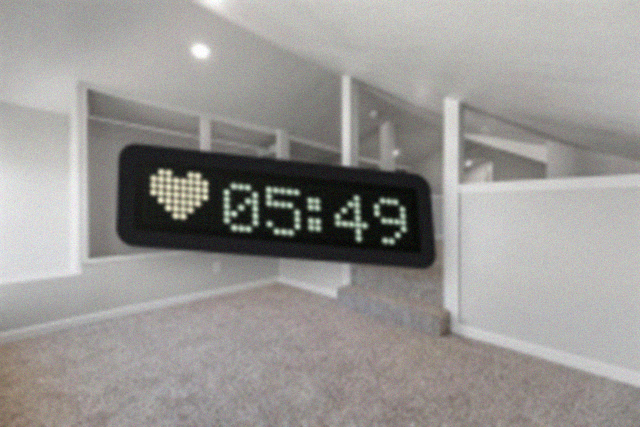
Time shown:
{"hour": 5, "minute": 49}
